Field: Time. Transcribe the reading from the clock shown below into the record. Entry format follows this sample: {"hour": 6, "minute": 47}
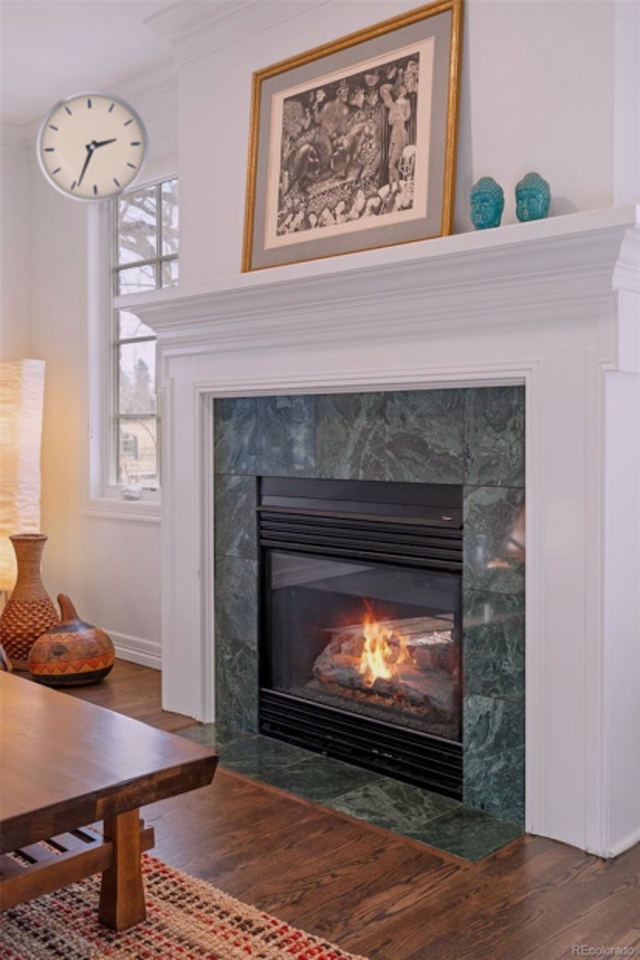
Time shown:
{"hour": 2, "minute": 34}
